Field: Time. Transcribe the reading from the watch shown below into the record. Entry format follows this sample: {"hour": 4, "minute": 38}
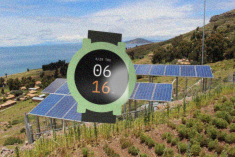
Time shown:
{"hour": 6, "minute": 16}
